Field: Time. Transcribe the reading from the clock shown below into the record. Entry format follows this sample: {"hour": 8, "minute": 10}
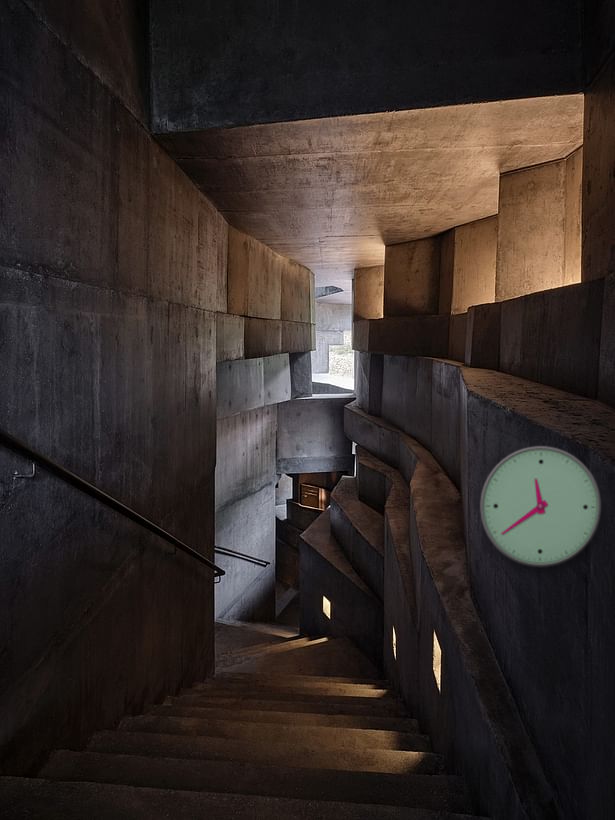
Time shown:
{"hour": 11, "minute": 39}
